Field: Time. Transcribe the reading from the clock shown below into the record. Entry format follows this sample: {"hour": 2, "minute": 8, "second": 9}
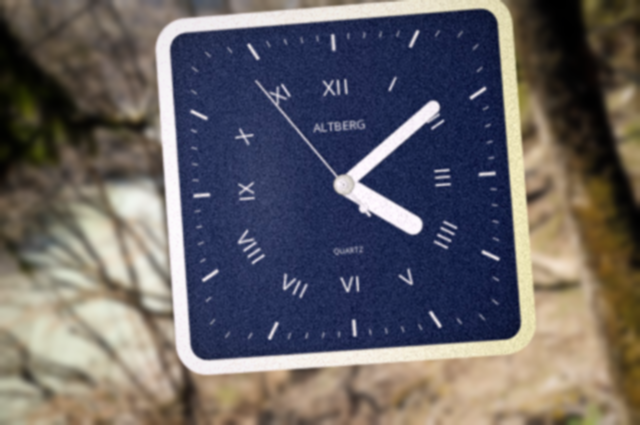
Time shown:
{"hour": 4, "minute": 8, "second": 54}
